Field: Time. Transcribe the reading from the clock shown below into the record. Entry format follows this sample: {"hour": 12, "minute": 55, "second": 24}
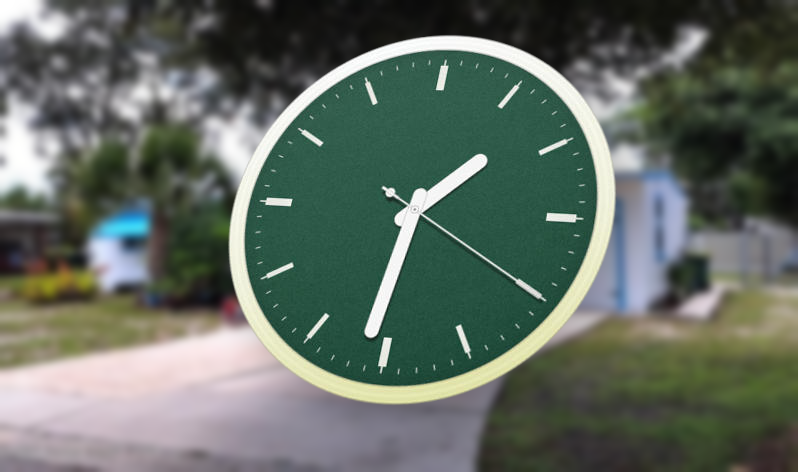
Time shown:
{"hour": 1, "minute": 31, "second": 20}
